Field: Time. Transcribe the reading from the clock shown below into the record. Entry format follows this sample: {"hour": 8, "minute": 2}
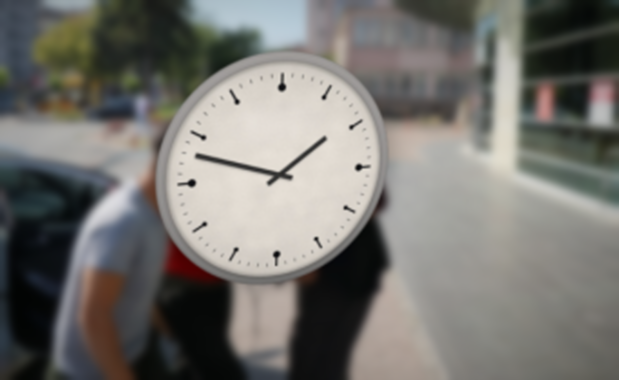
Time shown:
{"hour": 1, "minute": 48}
